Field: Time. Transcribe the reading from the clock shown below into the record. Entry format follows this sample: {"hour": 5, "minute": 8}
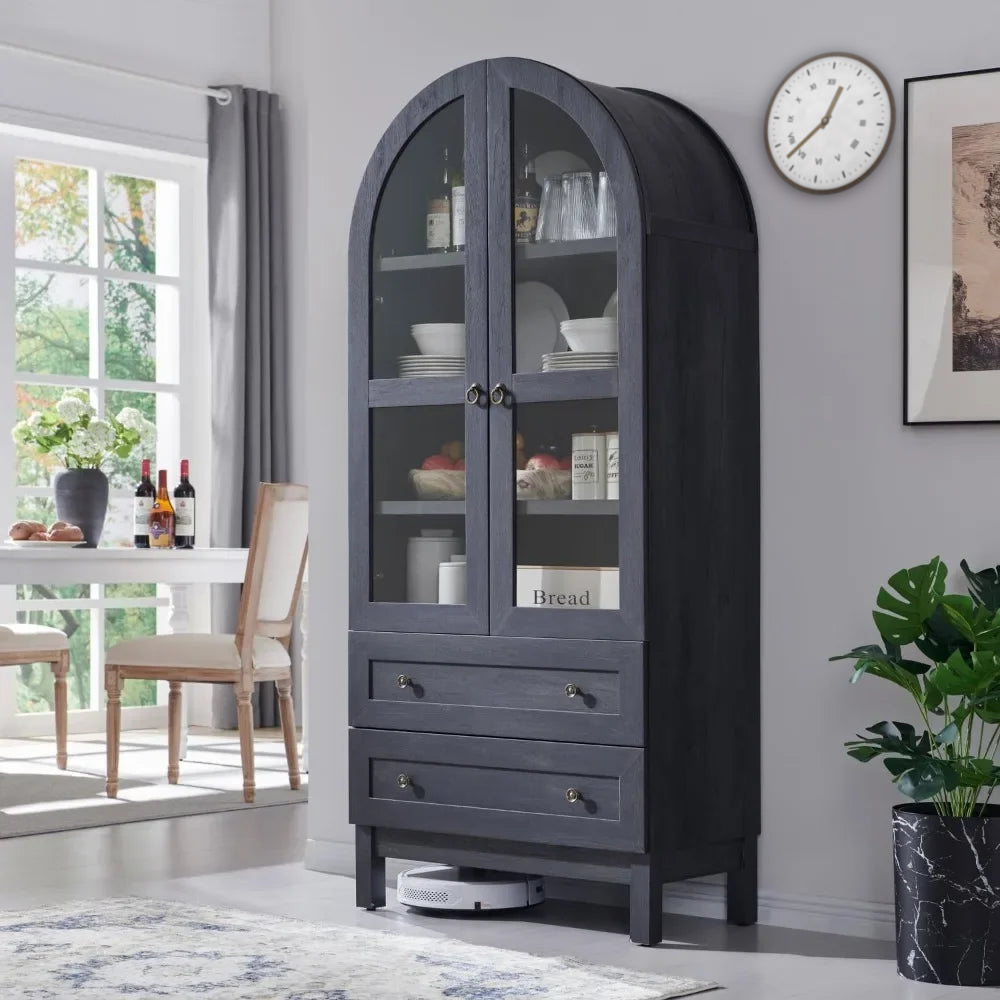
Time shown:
{"hour": 12, "minute": 37}
